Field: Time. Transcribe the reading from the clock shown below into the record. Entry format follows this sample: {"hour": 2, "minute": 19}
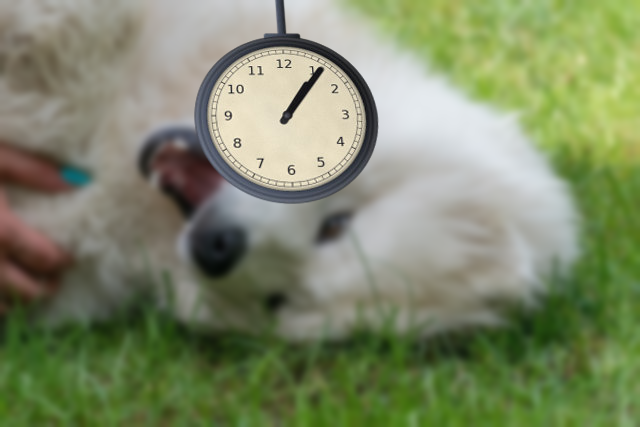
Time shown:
{"hour": 1, "minute": 6}
